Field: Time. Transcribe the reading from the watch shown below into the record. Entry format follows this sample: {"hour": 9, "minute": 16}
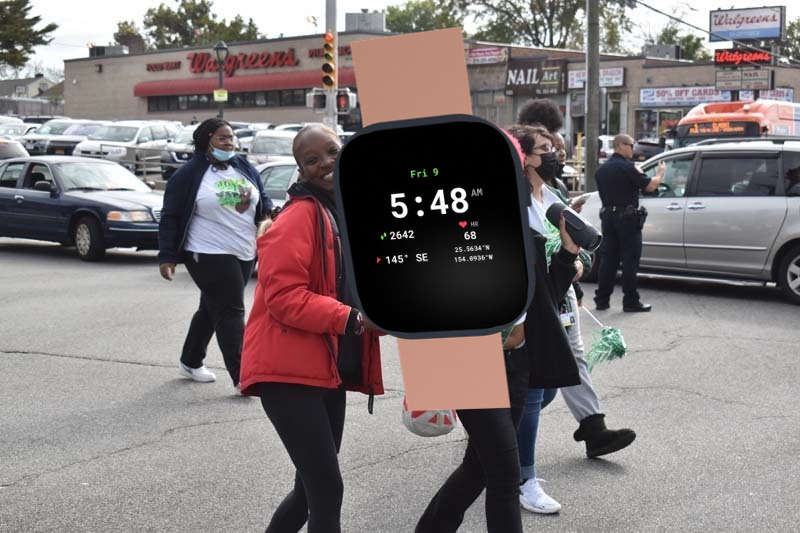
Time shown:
{"hour": 5, "minute": 48}
